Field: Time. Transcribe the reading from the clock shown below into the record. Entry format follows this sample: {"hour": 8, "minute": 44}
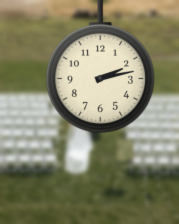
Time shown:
{"hour": 2, "minute": 13}
